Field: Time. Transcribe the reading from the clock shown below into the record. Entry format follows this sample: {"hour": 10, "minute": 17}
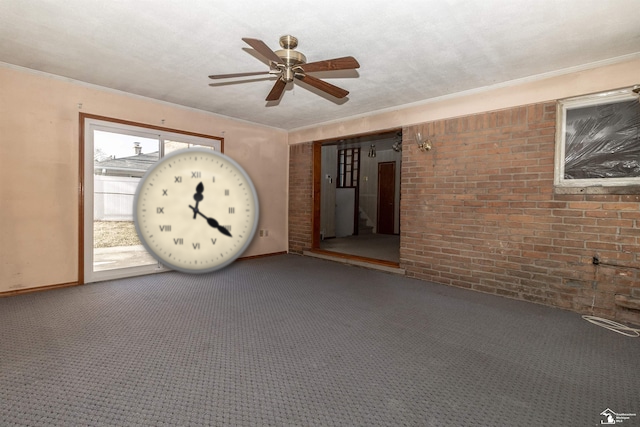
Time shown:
{"hour": 12, "minute": 21}
